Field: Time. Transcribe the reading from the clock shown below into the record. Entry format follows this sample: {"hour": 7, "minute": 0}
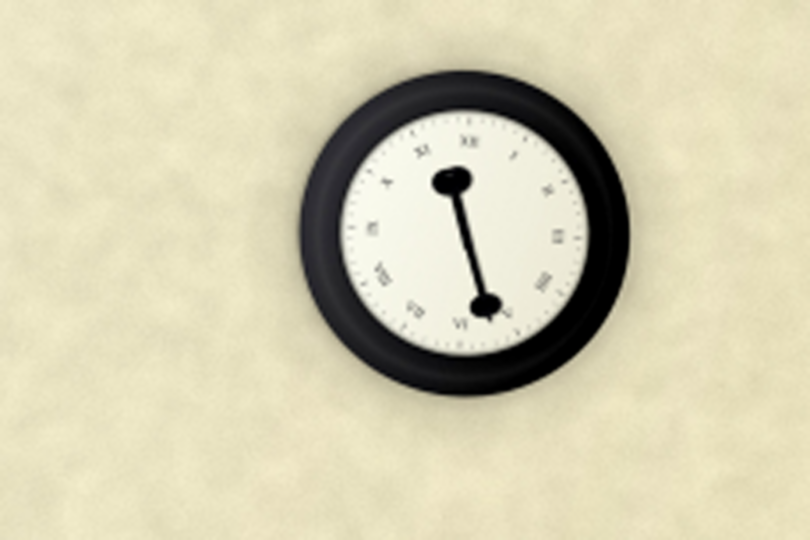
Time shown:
{"hour": 11, "minute": 27}
